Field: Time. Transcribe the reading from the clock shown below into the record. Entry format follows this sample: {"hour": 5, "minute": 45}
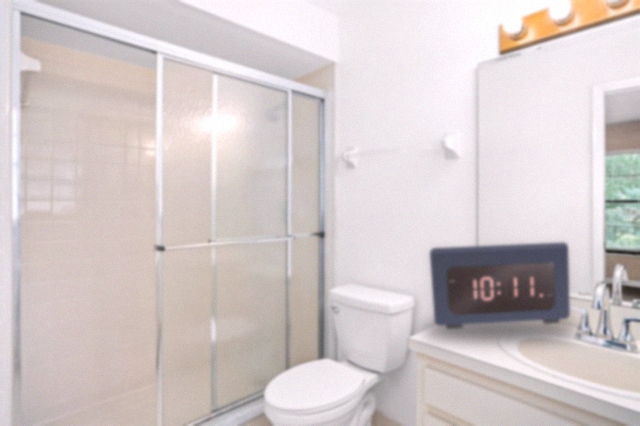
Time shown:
{"hour": 10, "minute": 11}
